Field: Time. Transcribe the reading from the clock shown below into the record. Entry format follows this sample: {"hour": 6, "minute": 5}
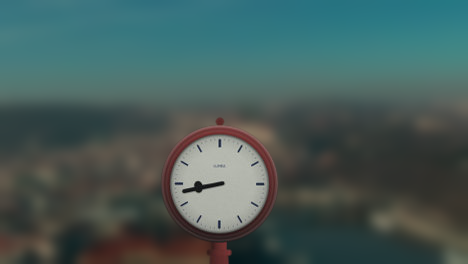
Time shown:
{"hour": 8, "minute": 43}
